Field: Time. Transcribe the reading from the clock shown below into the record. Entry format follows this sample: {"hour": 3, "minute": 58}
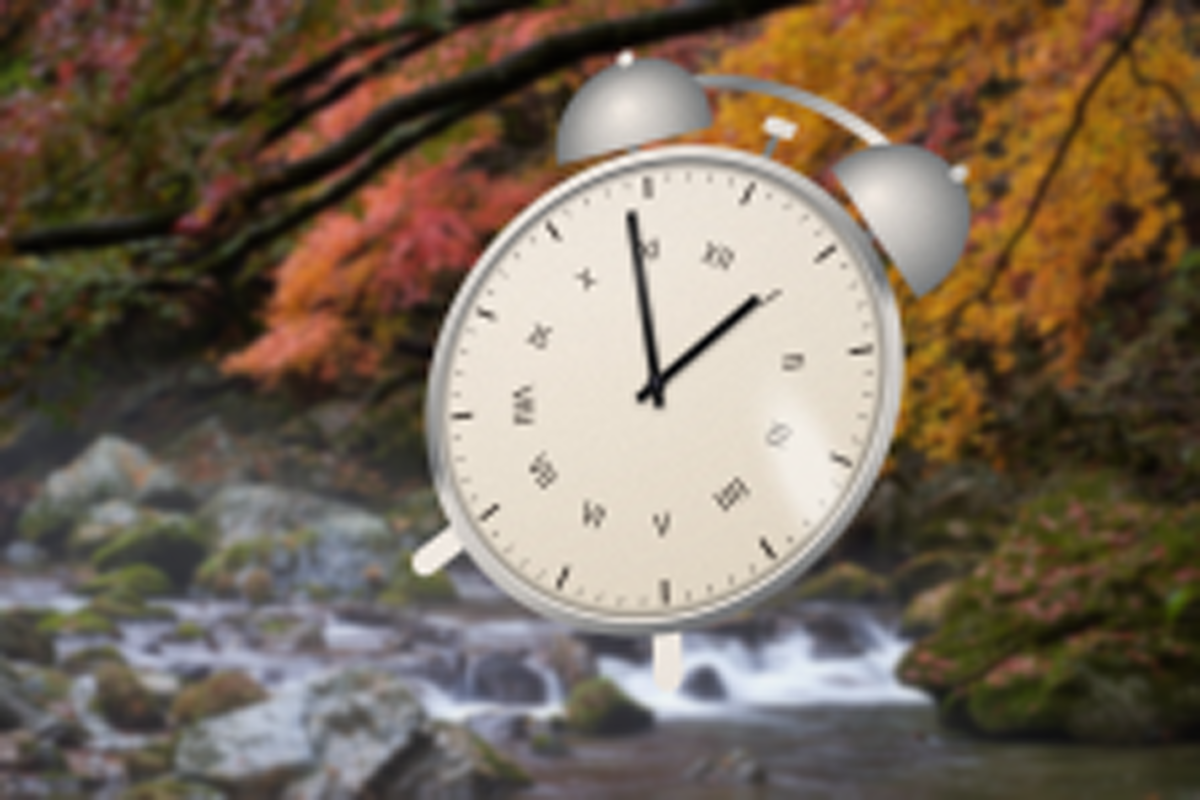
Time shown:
{"hour": 12, "minute": 54}
